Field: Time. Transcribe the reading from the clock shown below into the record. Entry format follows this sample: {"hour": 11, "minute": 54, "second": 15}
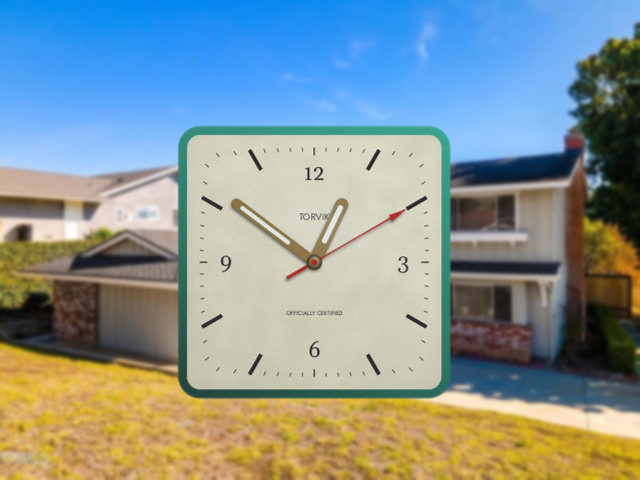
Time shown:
{"hour": 12, "minute": 51, "second": 10}
